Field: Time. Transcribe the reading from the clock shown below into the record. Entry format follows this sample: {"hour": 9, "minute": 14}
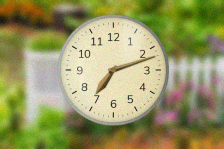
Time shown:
{"hour": 7, "minute": 12}
